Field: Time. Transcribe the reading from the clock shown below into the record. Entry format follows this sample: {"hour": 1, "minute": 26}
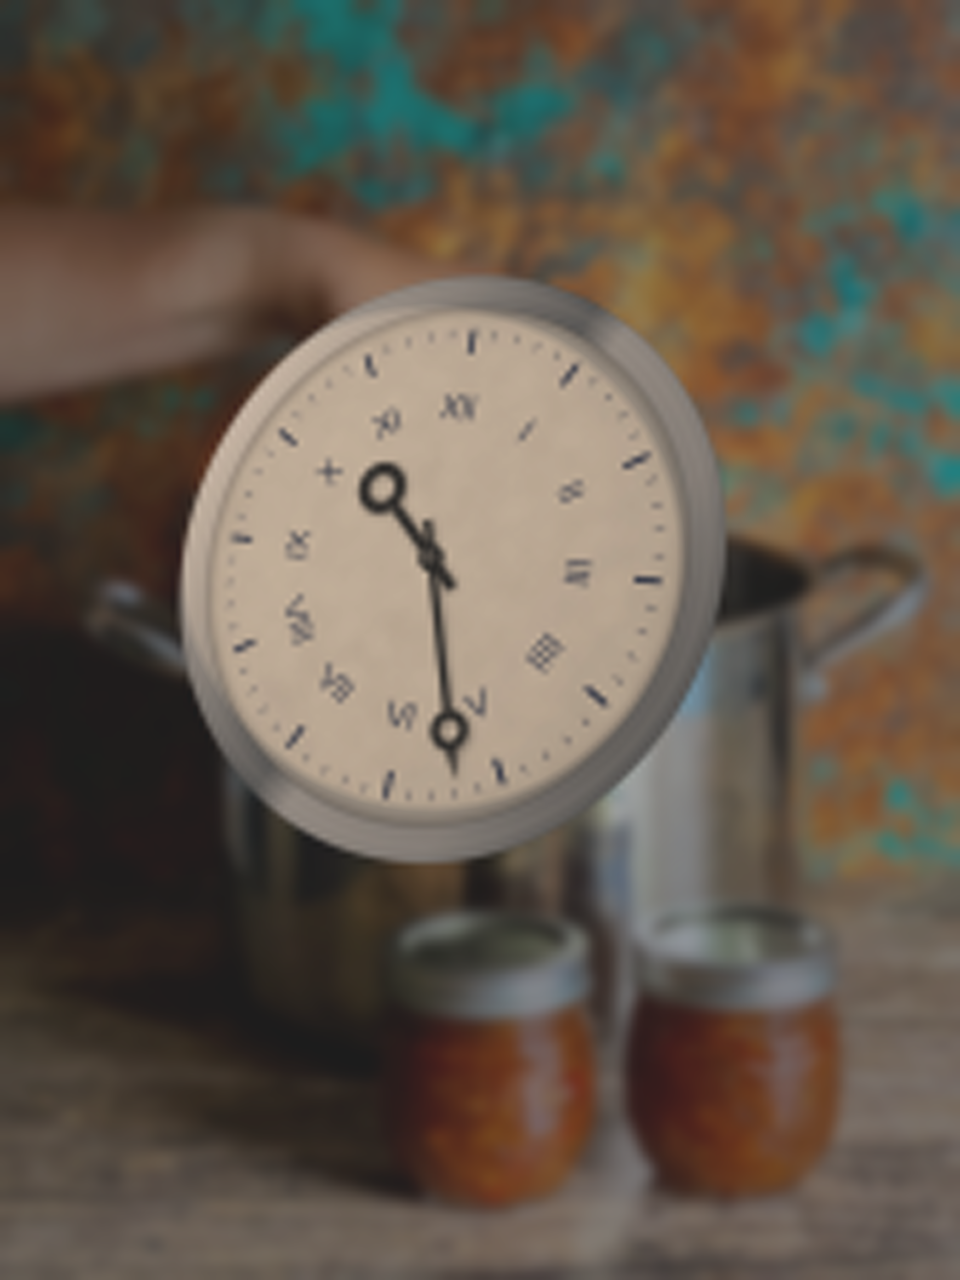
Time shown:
{"hour": 10, "minute": 27}
